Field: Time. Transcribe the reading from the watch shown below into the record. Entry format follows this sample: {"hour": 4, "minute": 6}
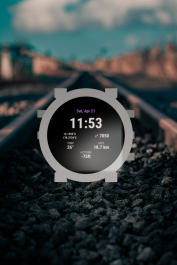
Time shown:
{"hour": 11, "minute": 53}
